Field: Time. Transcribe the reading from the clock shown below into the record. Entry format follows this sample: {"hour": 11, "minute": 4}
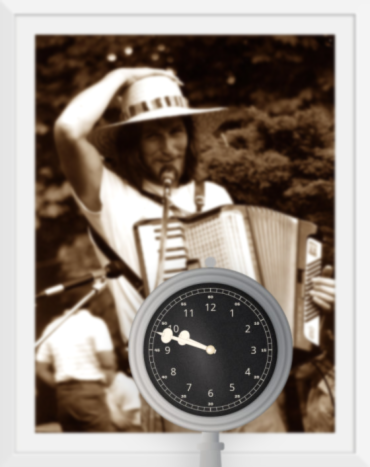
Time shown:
{"hour": 9, "minute": 48}
